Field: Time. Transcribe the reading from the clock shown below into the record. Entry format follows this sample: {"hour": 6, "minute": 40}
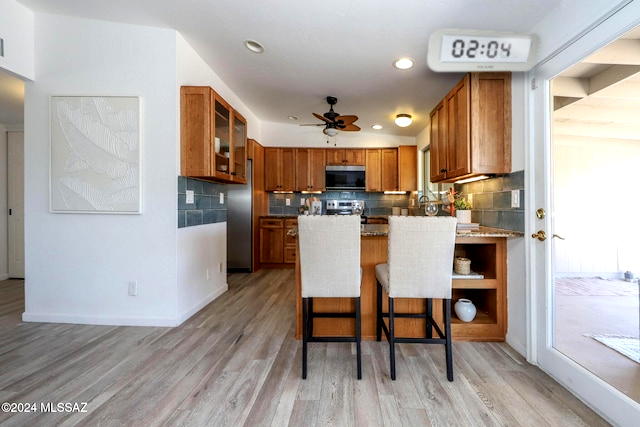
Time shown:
{"hour": 2, "minute": 4}
